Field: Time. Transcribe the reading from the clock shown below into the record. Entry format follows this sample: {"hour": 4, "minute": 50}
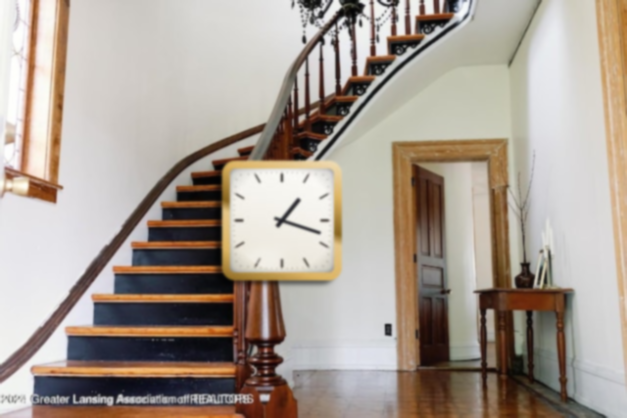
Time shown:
{"hour": 1, "minute": 18}
